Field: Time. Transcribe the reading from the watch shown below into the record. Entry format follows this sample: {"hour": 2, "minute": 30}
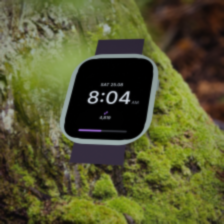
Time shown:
{"hour": 8, "minute": 4}
